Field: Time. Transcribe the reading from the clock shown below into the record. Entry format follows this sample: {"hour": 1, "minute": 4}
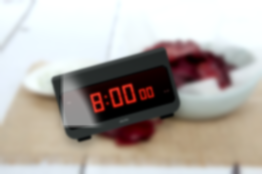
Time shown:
{"hour": 8, "minute": 0}
